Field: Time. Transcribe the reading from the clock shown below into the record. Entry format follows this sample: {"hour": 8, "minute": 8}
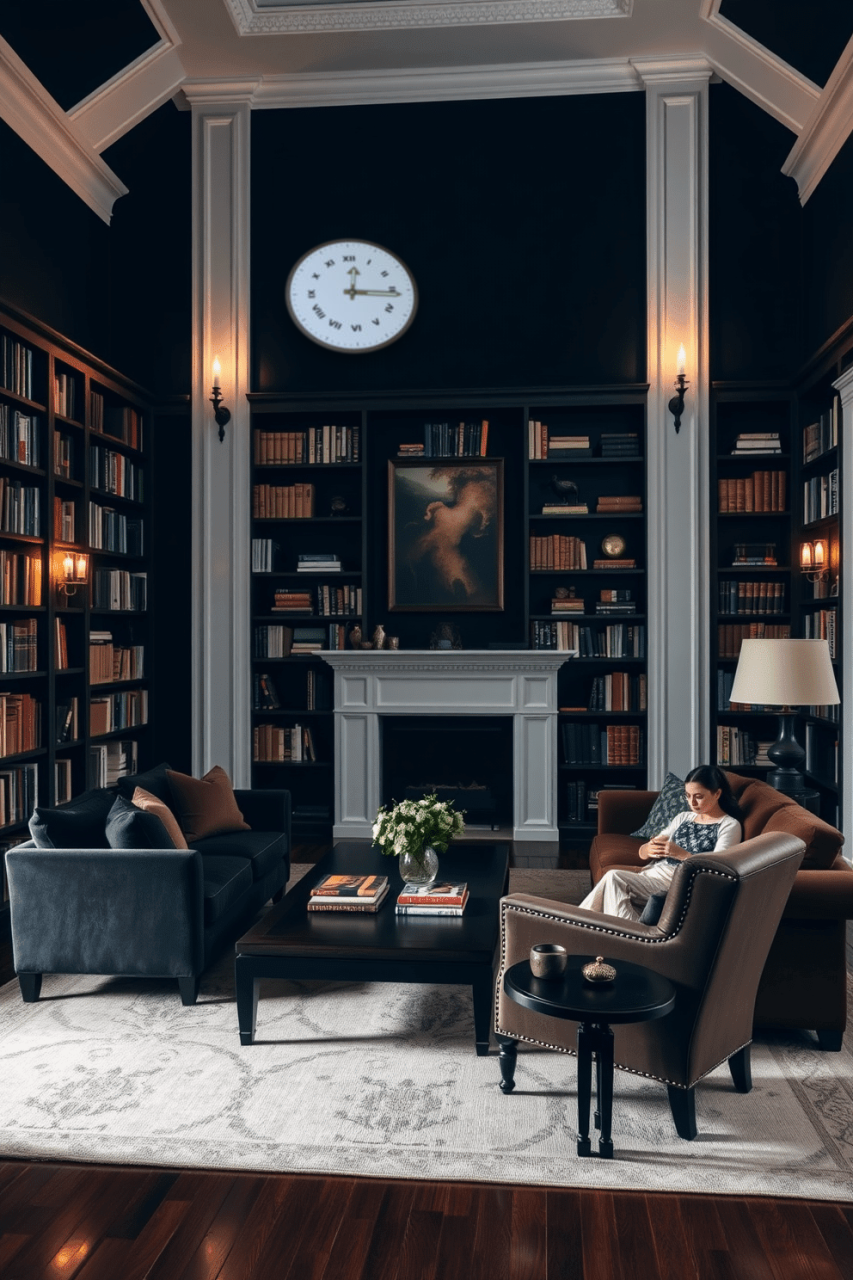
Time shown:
{"hour": 12, "minute": 16}
